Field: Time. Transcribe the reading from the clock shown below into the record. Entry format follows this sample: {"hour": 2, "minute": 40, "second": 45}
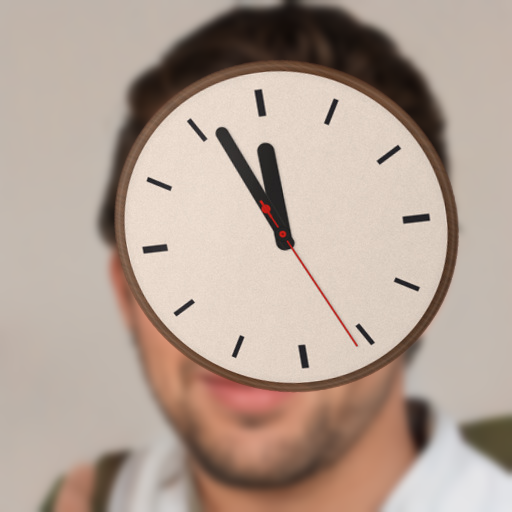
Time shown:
{"hour": 11, "minute": 56, "second": 26}
